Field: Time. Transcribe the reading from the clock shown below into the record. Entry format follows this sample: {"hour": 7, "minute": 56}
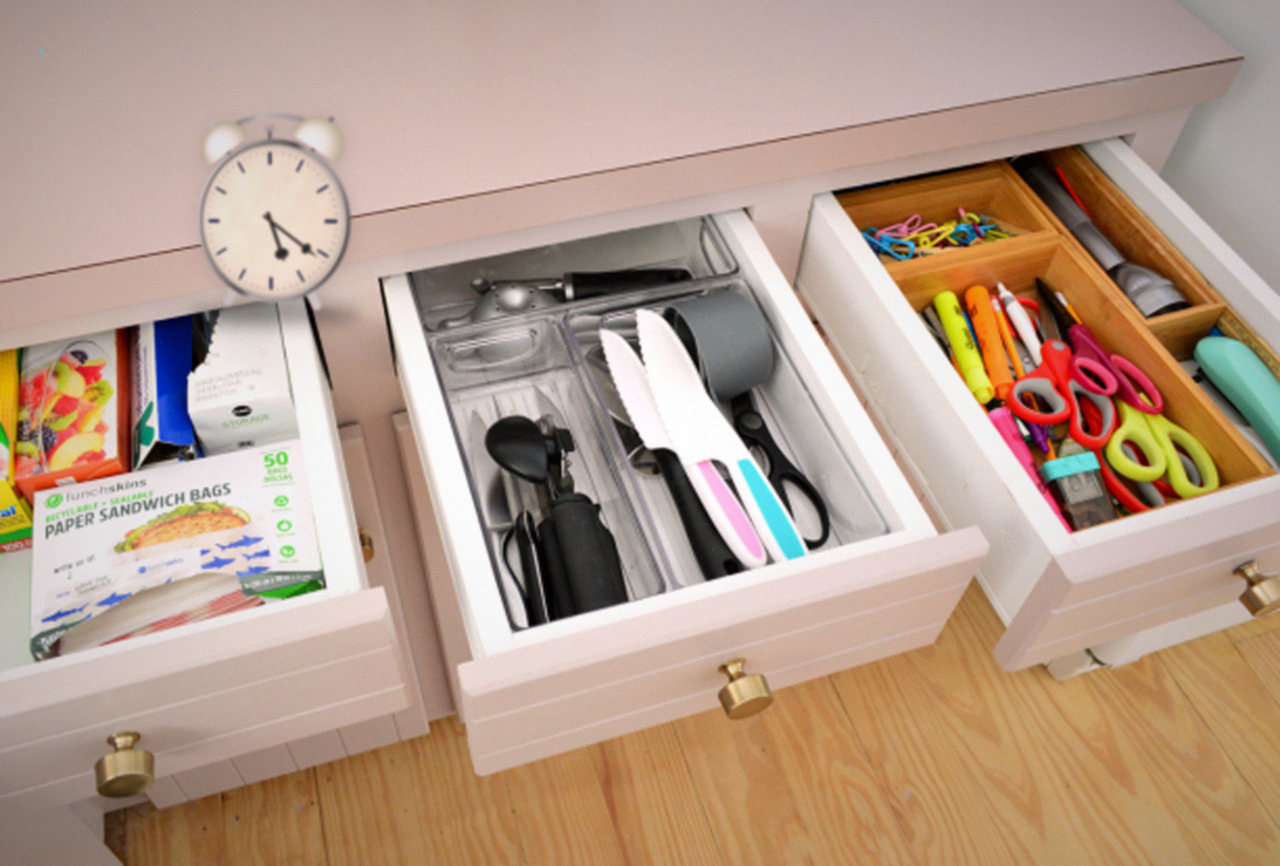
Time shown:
{"hour": 5, "minute": 21}
